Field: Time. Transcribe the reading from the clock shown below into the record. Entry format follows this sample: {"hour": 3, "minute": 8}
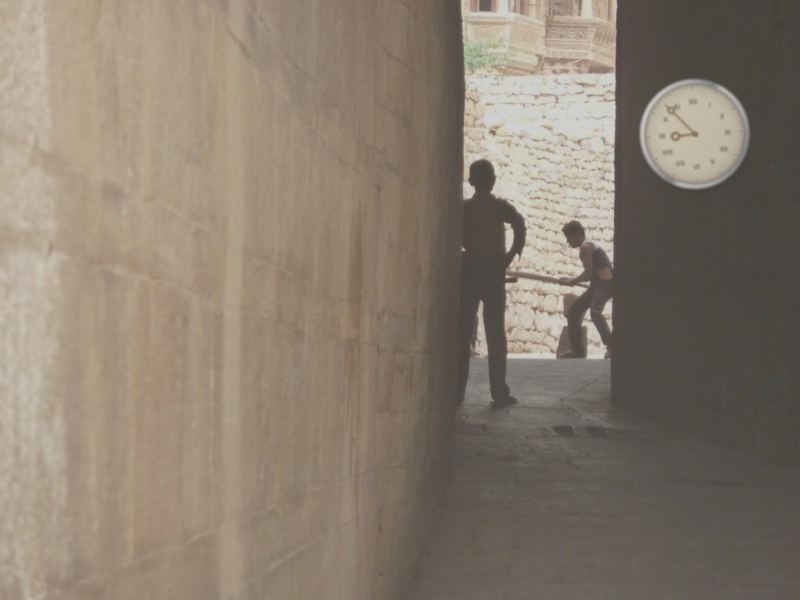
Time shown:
{"hour": 8, "minute": 53}
